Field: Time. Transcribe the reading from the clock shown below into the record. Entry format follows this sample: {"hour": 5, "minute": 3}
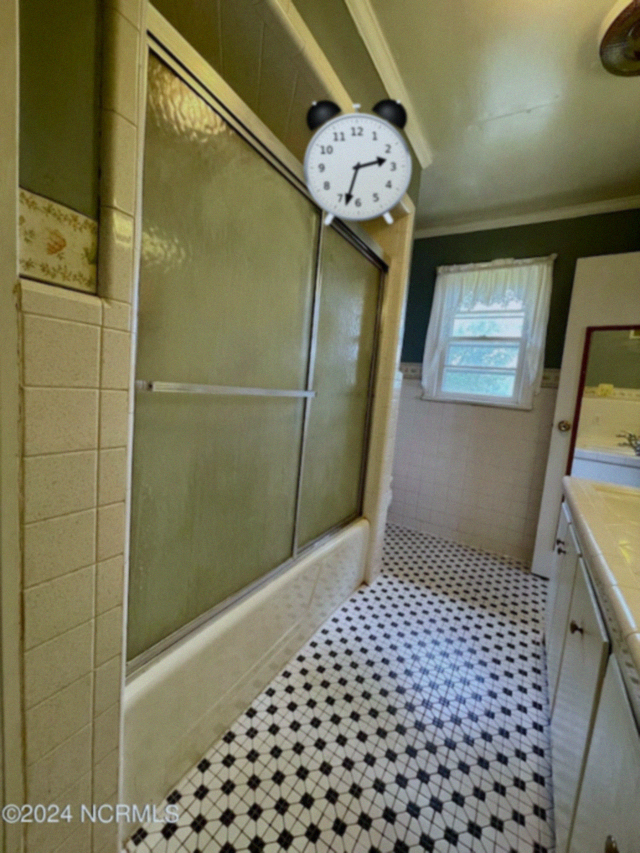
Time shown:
{"hour": 2, "minute": 33}
